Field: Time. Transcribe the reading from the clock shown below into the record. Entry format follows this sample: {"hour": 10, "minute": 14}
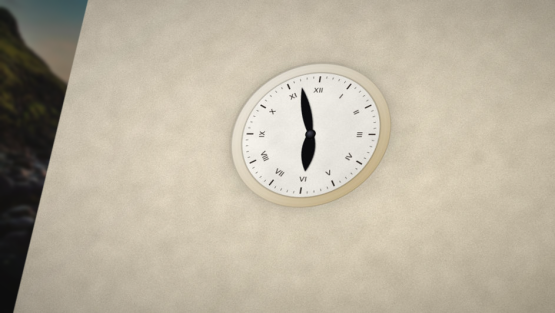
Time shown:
{"hour": 5, "minute": 57}
